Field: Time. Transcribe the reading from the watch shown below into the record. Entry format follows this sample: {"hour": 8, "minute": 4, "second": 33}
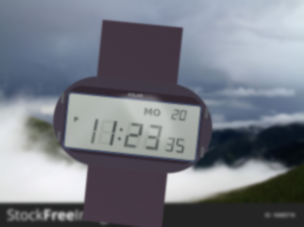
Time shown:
{"hour": 11, "minute": 23, "second": 35}
